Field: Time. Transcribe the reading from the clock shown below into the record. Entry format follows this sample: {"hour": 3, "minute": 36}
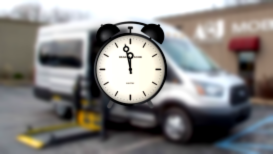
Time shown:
{"hour": 11, "minute": 58}
